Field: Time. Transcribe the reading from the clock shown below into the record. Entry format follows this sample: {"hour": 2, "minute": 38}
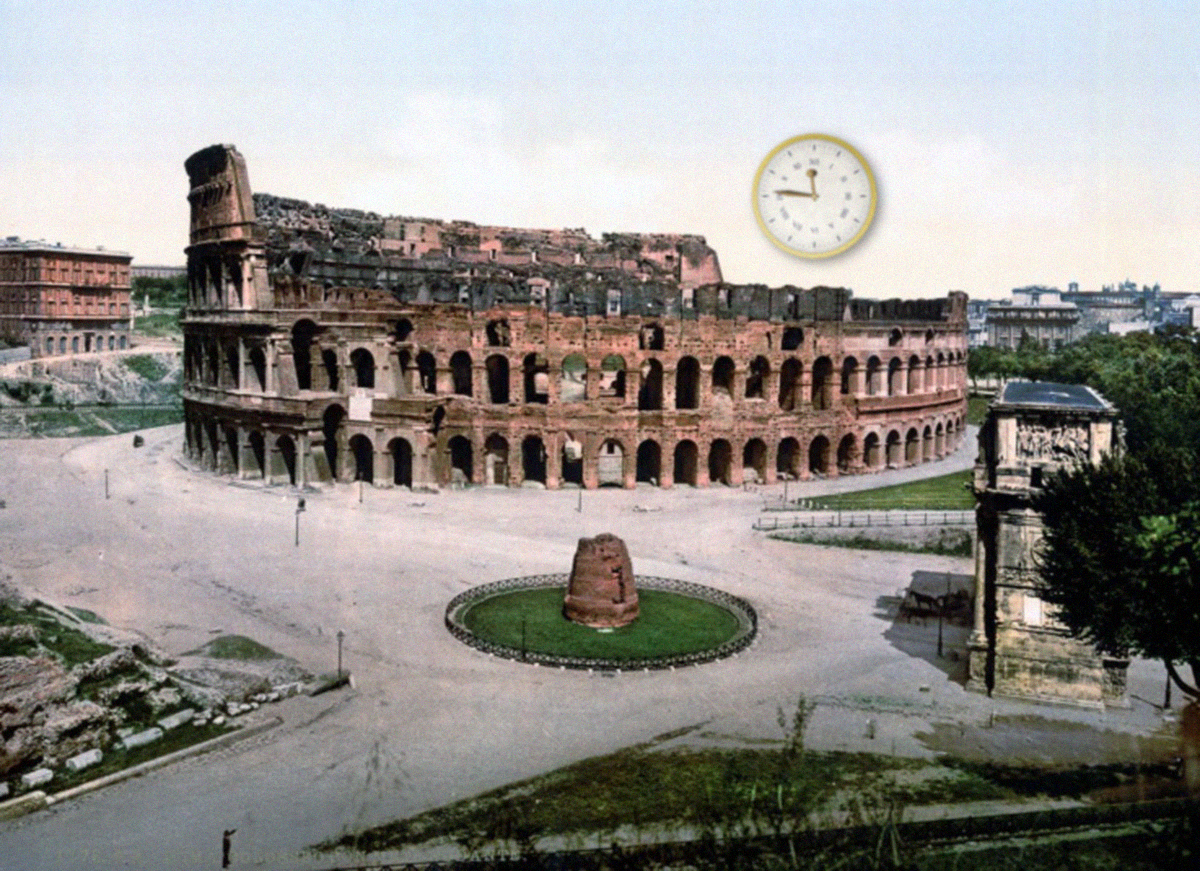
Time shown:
{"hour": 11, "minute": 46}
